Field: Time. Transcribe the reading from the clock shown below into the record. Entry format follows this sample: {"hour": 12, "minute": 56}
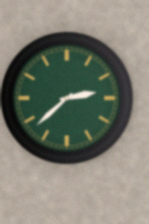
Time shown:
{"hour": 2, "minute": 38}
